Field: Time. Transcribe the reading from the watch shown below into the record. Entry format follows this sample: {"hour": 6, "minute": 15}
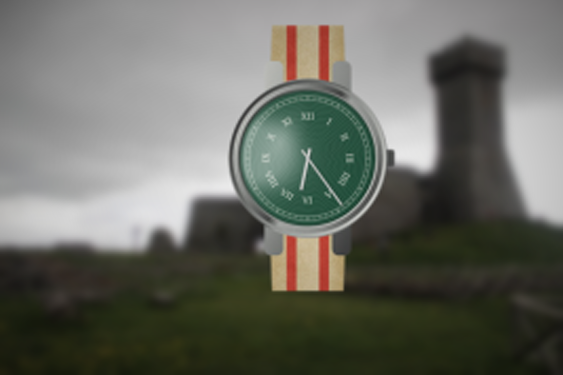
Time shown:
{"hour": 6, "minute": 24}
